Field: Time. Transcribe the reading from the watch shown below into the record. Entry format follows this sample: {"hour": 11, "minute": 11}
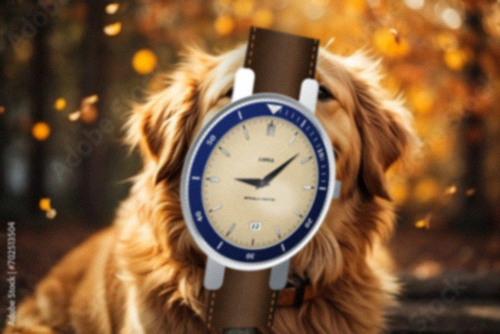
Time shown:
{"hour": 9, "minute": 8}
